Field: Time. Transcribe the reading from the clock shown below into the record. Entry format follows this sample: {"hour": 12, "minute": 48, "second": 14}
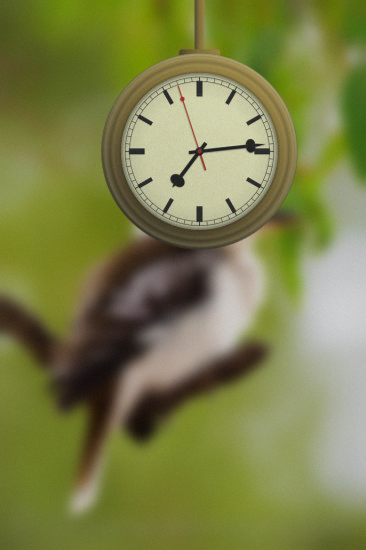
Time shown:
{"hour": 7, "minute": 13, "second": 57}
